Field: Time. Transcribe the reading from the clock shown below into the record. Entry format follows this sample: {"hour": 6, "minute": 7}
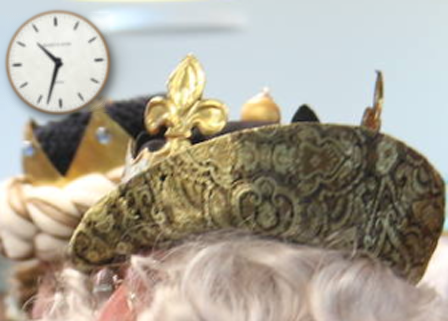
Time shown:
{"hour": 10, "minute": 33}
